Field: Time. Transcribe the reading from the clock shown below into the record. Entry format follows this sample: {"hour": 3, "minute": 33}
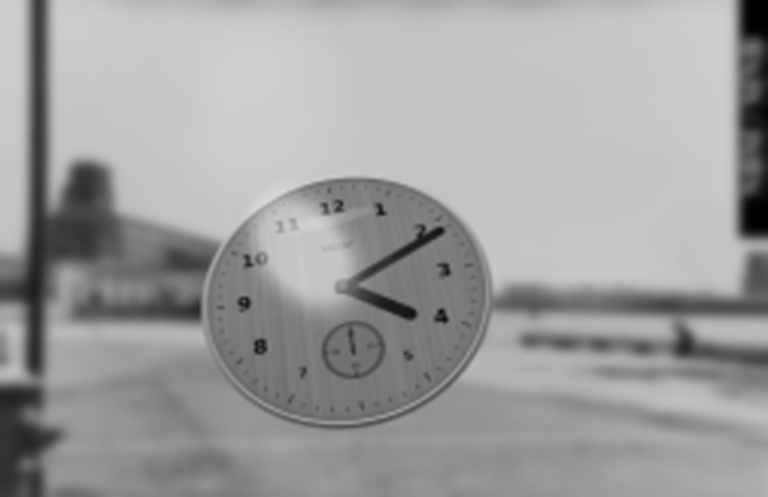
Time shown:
{"hour": 4, "minute": 11}
